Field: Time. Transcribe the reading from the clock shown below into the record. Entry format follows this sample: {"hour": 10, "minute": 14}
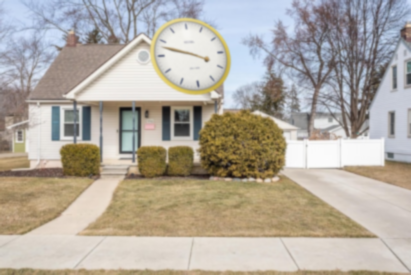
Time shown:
{"hour": 3, "minute": 48}
